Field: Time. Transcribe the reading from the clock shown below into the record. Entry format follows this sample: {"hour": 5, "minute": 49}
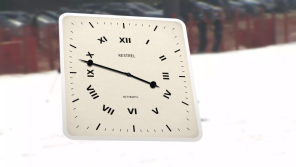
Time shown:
{"hour": 3, "minute": 48}
